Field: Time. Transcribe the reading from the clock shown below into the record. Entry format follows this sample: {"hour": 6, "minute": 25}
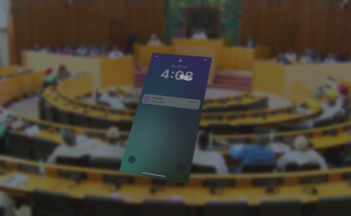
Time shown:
{"hour": 4, "minute": 8}
